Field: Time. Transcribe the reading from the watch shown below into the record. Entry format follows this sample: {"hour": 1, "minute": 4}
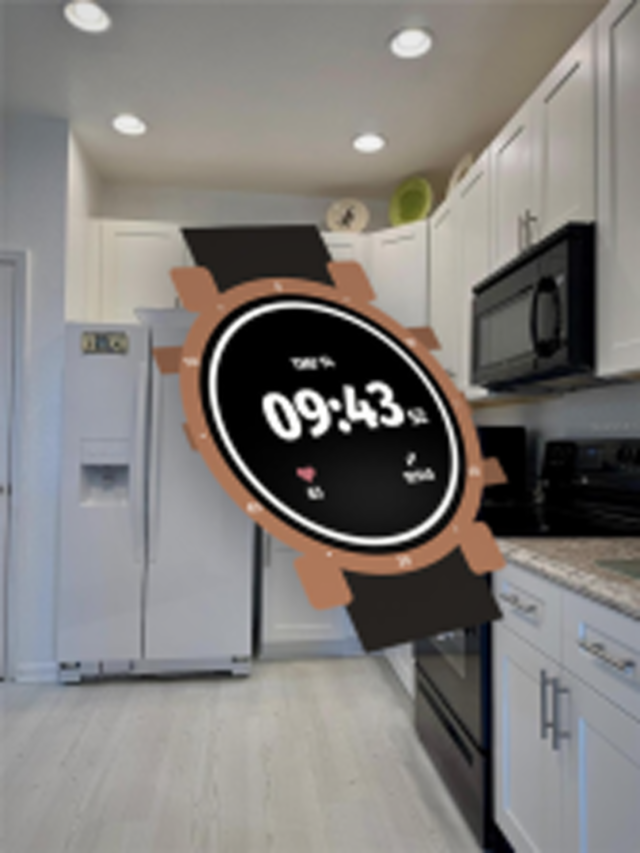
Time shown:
{"hour": 9, "minute": 43}
